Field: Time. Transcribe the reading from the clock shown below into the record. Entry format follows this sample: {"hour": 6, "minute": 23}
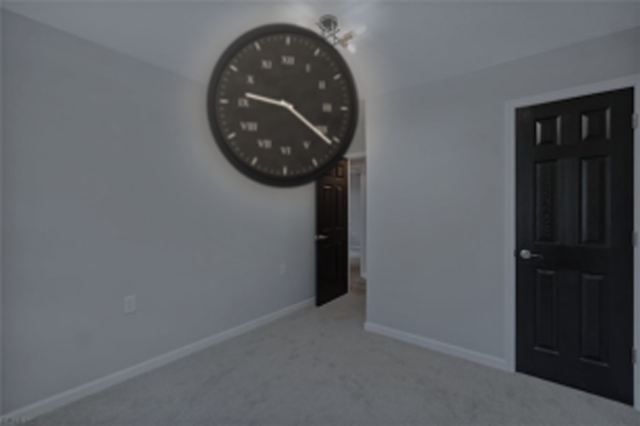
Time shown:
{"hour": 9, "minute": 21}
